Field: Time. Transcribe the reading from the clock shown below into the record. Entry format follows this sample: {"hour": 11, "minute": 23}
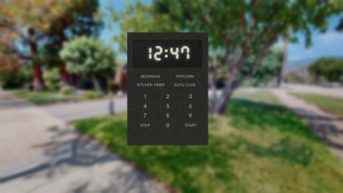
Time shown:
{"hour": 12, "minute": 47}
